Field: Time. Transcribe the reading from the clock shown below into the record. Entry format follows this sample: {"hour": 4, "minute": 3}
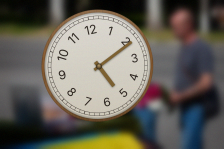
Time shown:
{"hour": 5, "minute": 11}
